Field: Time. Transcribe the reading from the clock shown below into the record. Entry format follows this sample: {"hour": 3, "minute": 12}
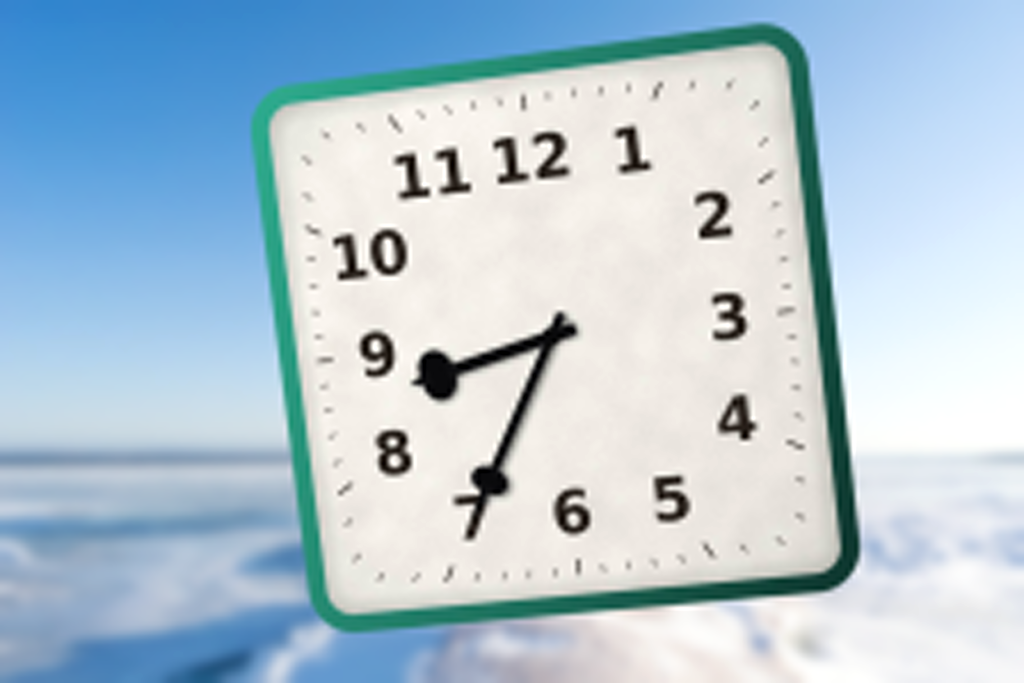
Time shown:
{"hour": 8, "minute": 35}
